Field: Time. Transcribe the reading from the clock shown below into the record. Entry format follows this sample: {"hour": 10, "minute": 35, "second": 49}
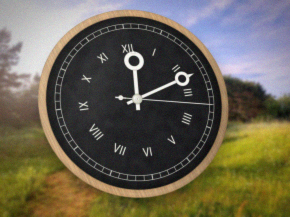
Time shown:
{"hour": 12, "minute": 12, "second": 17}
